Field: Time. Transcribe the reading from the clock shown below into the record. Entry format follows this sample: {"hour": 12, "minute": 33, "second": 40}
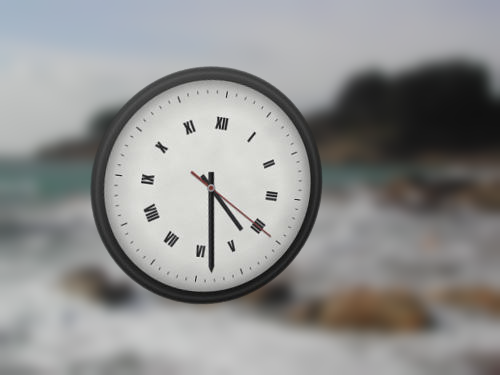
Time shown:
{"hour": 4, "minute": 28, "second": 20}
